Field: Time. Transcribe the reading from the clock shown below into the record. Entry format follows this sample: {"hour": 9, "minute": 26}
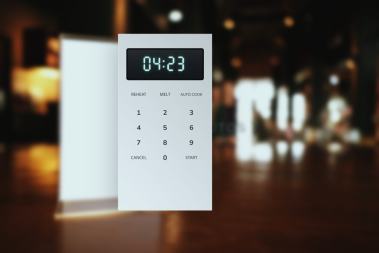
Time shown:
{"hour": 4, "minute": 23}
